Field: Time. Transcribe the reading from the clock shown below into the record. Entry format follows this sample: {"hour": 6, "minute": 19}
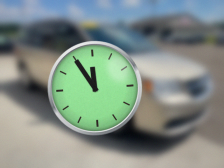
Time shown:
{"hour": 11, "minute": 55}
